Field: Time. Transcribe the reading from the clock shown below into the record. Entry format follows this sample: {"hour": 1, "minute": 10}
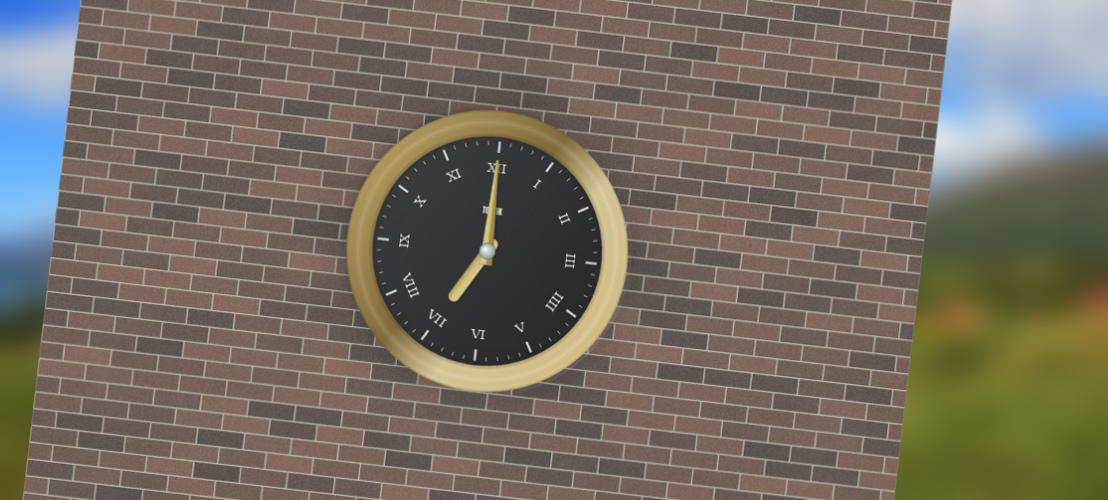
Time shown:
{"hour": 7, "minute": 0}
